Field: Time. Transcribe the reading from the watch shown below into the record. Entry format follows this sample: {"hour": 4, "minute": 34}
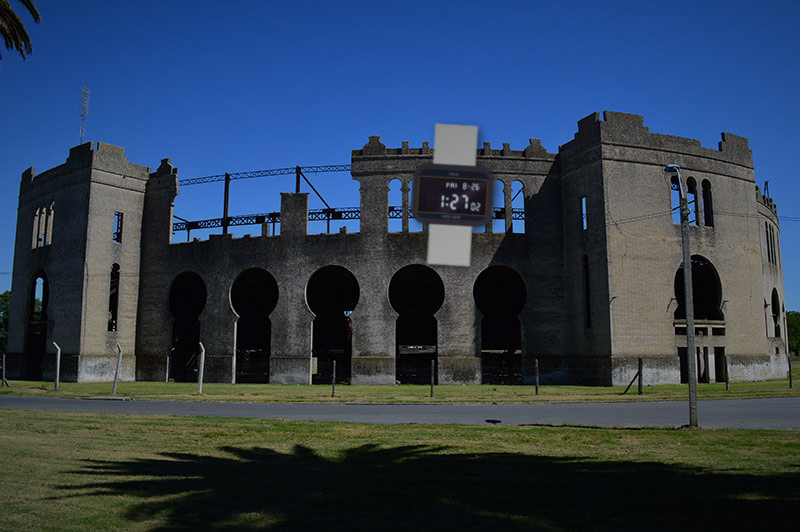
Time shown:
{"hour": 1, "minute": 27}
